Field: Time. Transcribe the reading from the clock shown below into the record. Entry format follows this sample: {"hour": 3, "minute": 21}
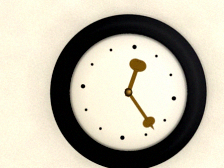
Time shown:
{"hour": 12, "minute": 23}
